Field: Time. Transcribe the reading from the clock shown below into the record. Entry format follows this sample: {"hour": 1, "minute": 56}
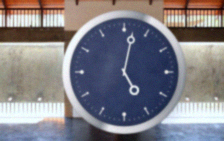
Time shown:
{"hour": 5, "minute": 2}
